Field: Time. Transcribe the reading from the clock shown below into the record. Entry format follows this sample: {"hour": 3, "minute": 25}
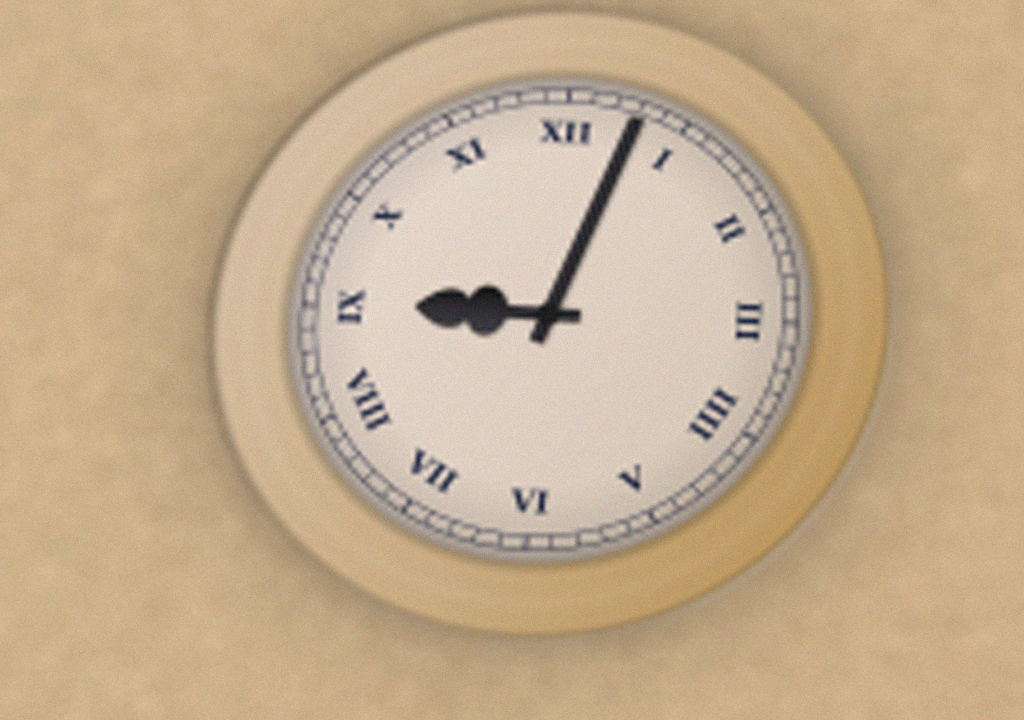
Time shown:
{"hour": 9, "minute": 3}
